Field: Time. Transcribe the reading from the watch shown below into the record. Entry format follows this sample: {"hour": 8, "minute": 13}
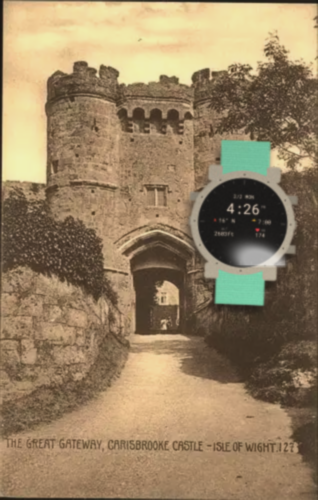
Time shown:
{"hour": 4, "minute": 26}
